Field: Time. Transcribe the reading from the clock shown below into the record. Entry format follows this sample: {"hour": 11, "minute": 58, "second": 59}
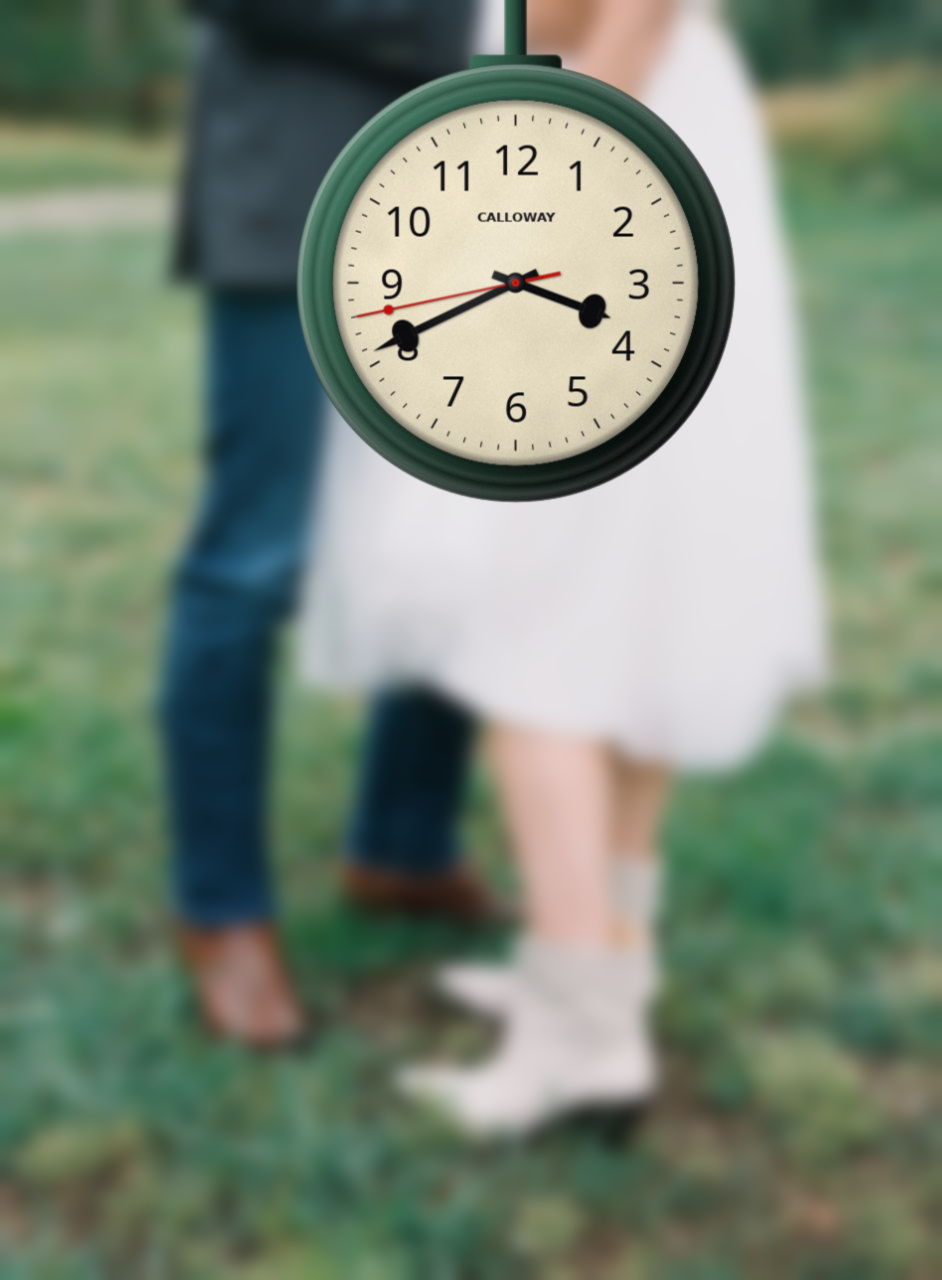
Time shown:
{"hour": 3, "minute": 40, "second": 43}
